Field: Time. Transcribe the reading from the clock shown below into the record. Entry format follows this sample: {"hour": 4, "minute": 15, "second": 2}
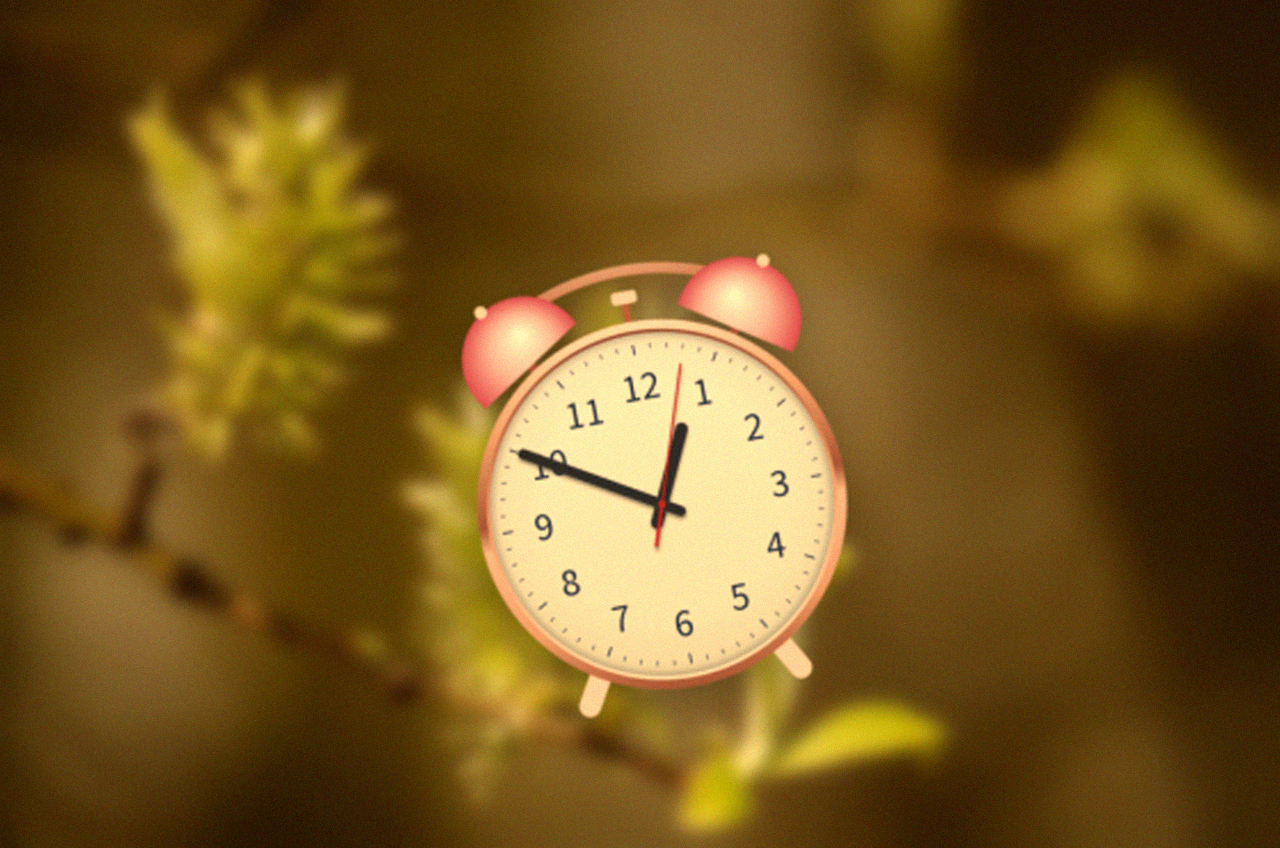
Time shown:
{"hour": 12, "minute": 50, "second": 3}
